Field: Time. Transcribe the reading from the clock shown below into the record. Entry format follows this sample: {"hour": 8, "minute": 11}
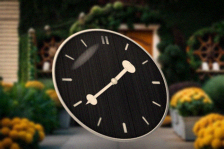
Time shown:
{"hour": 1, "minute": 39}
